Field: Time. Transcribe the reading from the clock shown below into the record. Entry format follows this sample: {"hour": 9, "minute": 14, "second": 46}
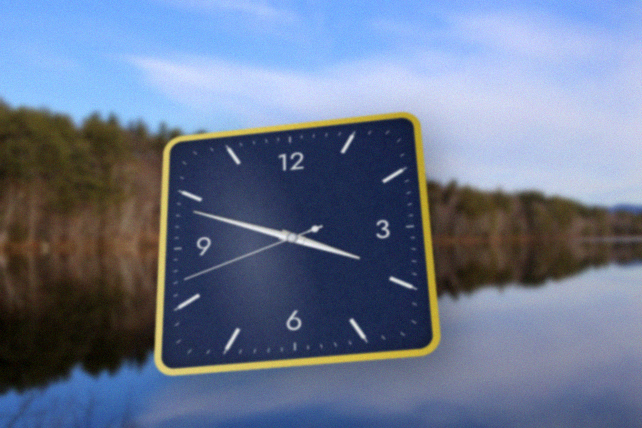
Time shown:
{"hour": 3, "minute": 48, "second": 42}
